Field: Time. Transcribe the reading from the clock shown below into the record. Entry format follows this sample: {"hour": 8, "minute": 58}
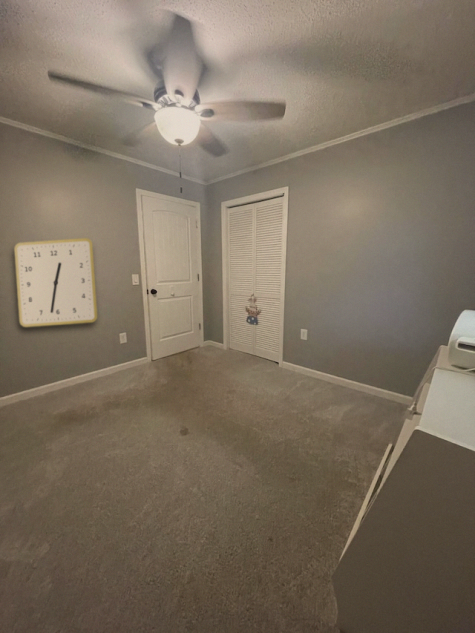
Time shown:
{"hour": 12, "minute": 32}
